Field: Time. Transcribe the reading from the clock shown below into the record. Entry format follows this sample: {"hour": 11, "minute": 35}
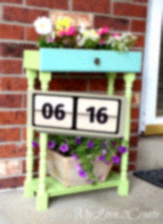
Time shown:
{"hour": 6, "minute": 16}
